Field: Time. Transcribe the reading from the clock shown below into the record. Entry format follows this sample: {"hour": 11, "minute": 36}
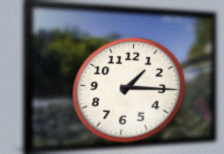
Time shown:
{"hour": 1, "minute": 15}
